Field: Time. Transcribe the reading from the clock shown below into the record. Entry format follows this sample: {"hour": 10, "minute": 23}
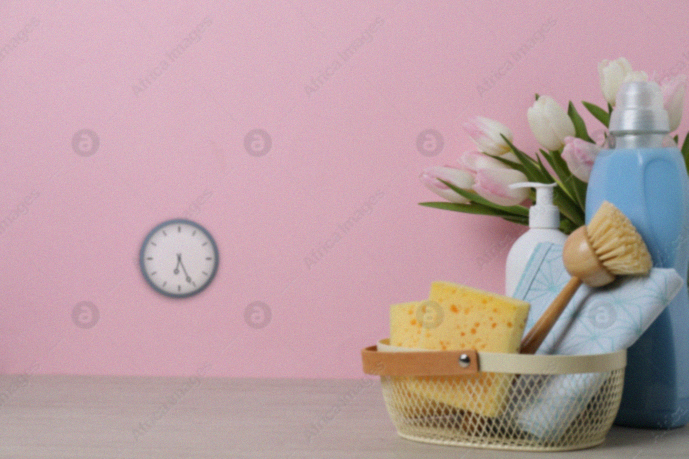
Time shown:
{"hour": 6, "minute": 26}
